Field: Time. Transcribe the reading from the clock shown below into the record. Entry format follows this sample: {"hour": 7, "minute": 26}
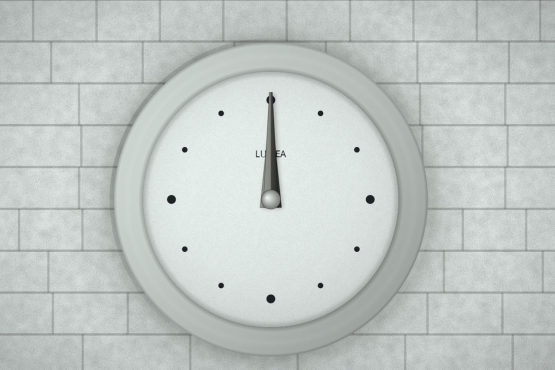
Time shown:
{"hour": 12, "minute": 0}
